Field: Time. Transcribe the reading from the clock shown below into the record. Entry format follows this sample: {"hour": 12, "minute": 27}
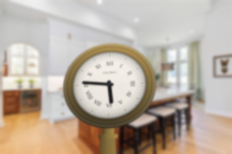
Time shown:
{"hour": 5, "minute": 46}
